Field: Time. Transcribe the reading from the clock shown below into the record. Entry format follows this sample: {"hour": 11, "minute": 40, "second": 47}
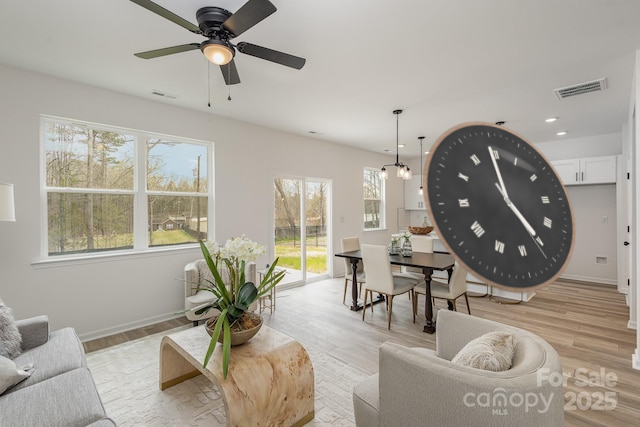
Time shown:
{"hour": 4, "minute": 59, "second": 26}
